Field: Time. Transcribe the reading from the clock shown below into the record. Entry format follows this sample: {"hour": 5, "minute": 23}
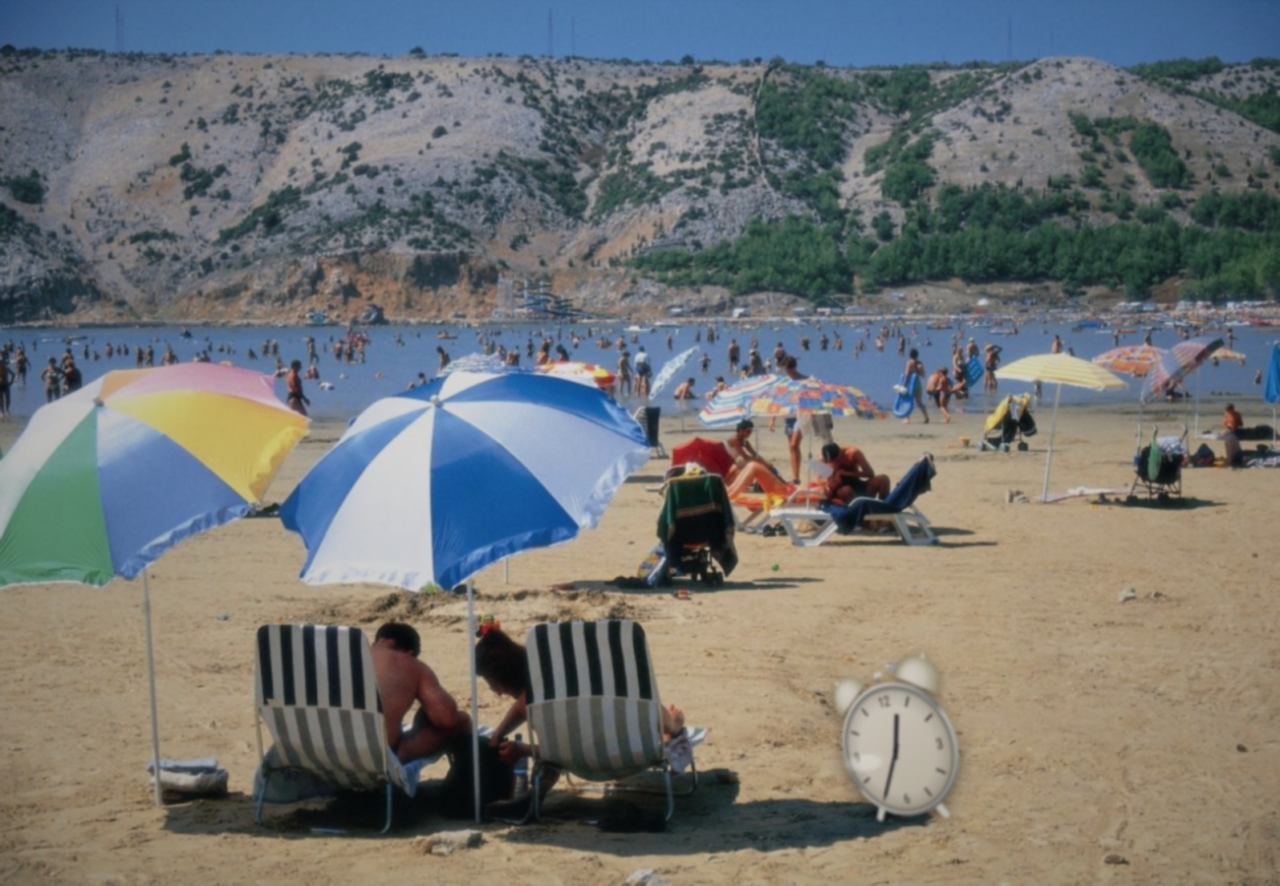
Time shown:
{"hour": 12, "minute": 35}
